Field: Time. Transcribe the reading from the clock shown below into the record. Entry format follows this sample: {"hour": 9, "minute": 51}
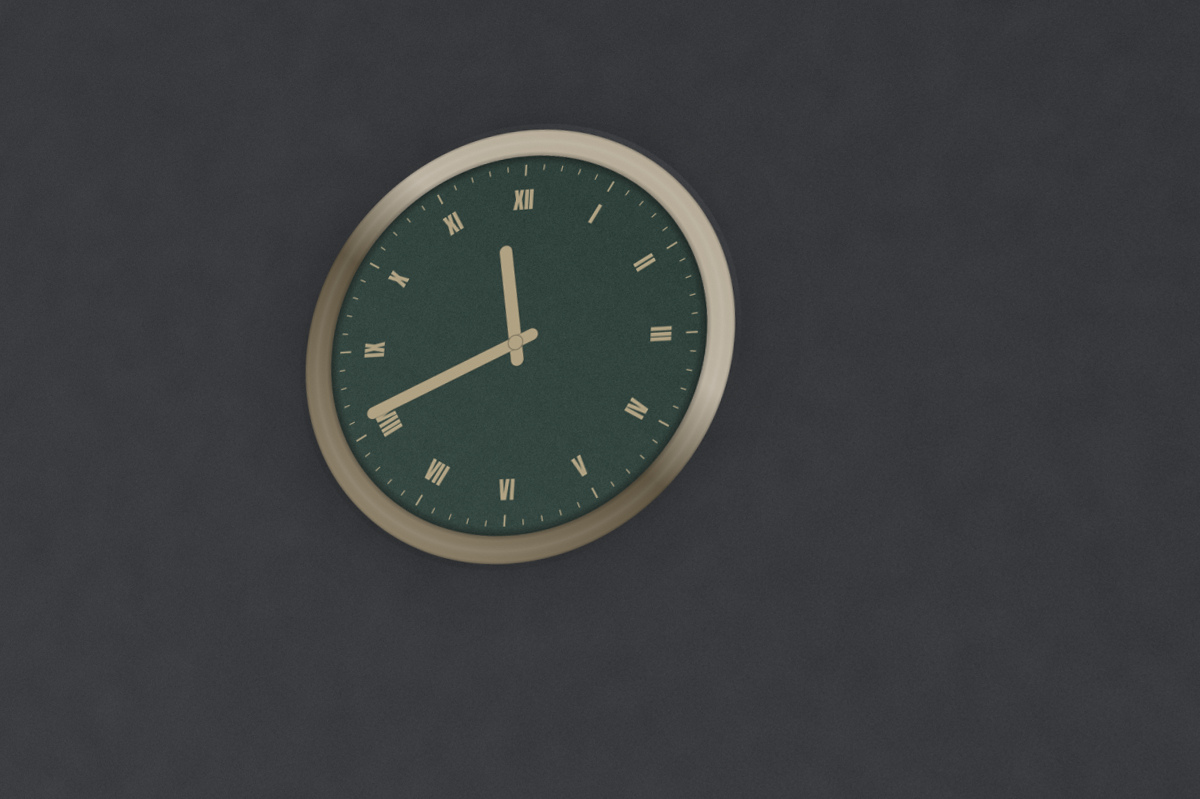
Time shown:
{"hour": 11, "minute": 41}
